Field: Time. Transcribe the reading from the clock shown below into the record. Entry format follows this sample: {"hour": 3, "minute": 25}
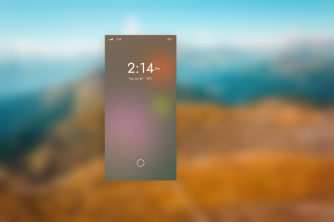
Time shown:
{"hour": 2, "minute": 14}
